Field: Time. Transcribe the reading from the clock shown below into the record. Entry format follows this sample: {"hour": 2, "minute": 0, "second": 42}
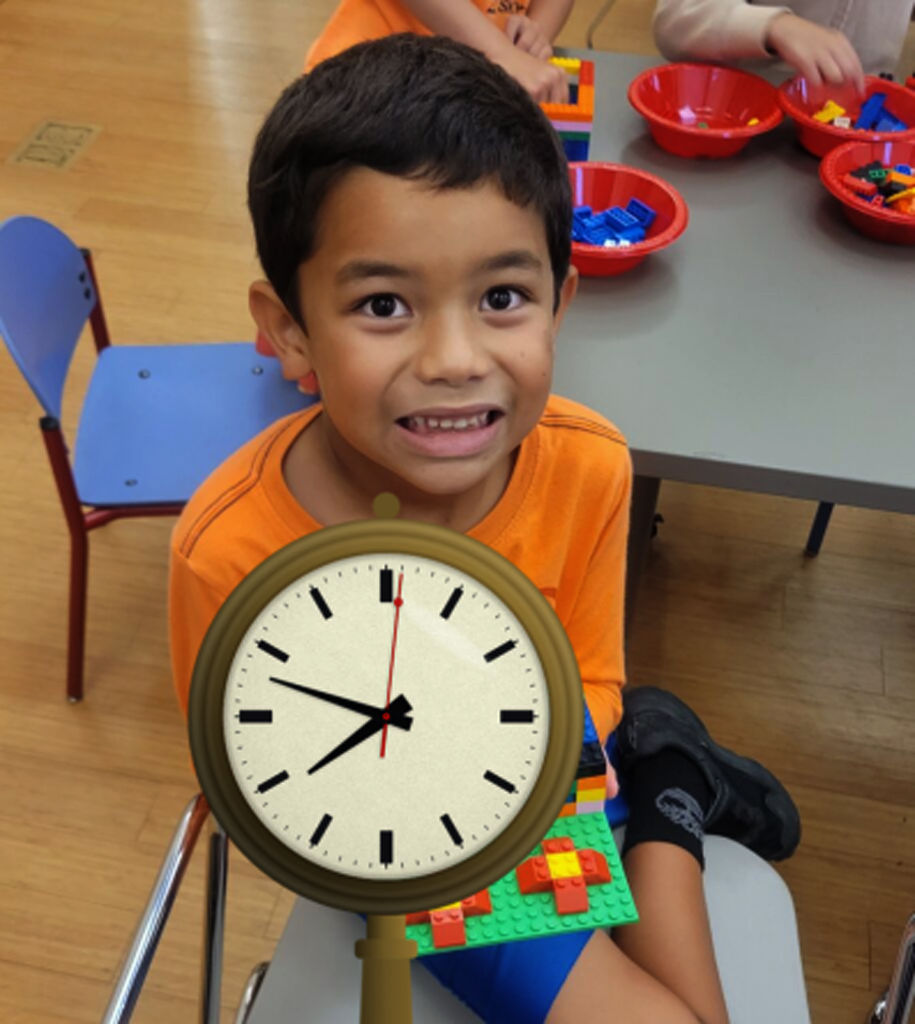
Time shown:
{"hour": 7, "minute": 48, "second": 1}
